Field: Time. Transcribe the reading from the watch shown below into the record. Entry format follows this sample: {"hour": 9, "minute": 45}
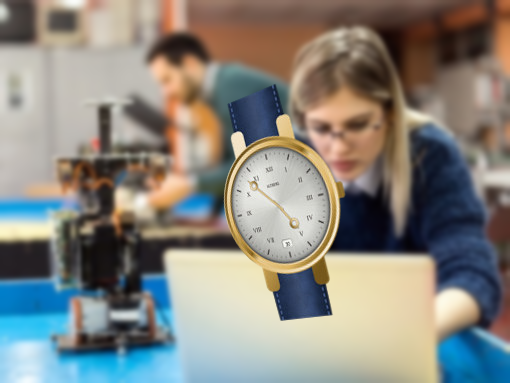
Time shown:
{"hour": 4, "minute": 53}
